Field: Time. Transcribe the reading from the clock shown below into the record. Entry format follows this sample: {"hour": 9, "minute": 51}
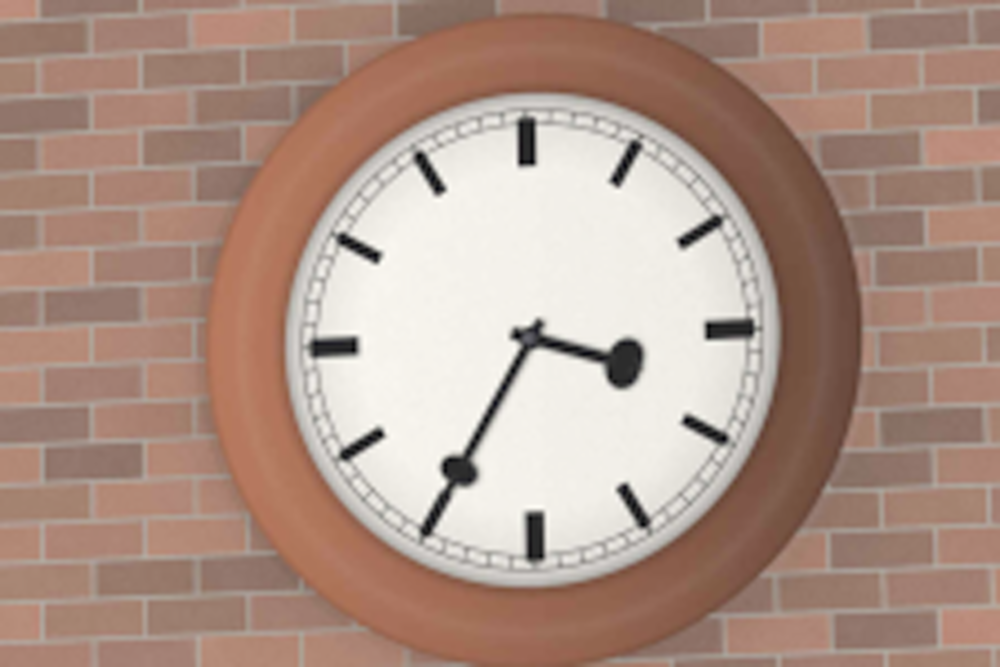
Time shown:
{"hour": 3, "minute": 35}
